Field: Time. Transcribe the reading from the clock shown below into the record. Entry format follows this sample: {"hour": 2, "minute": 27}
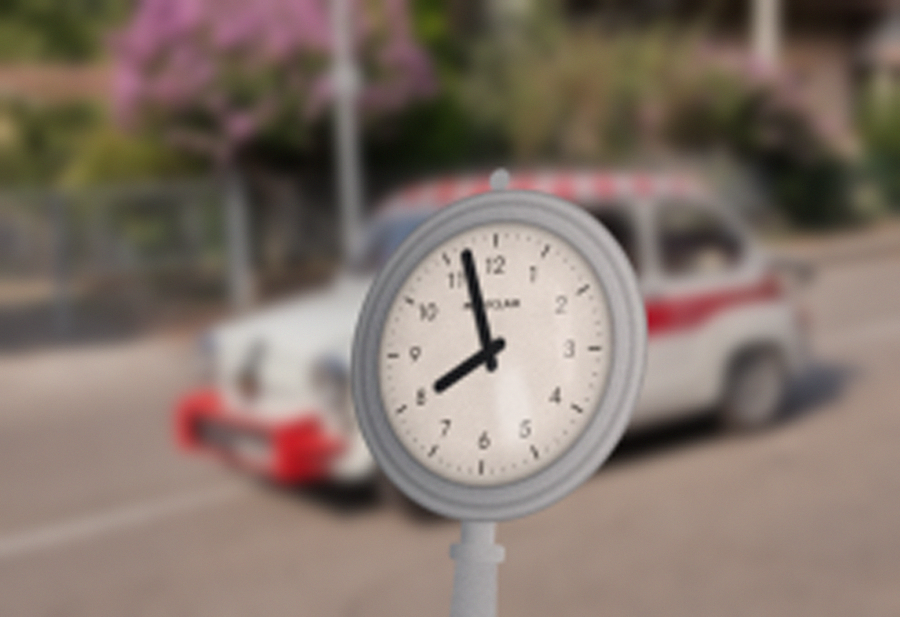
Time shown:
{"hour": 7, "minute": 57}
